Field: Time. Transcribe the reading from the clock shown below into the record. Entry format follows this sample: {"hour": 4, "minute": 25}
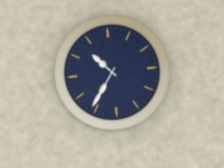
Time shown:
{"hour": 10, "minute": 36}
